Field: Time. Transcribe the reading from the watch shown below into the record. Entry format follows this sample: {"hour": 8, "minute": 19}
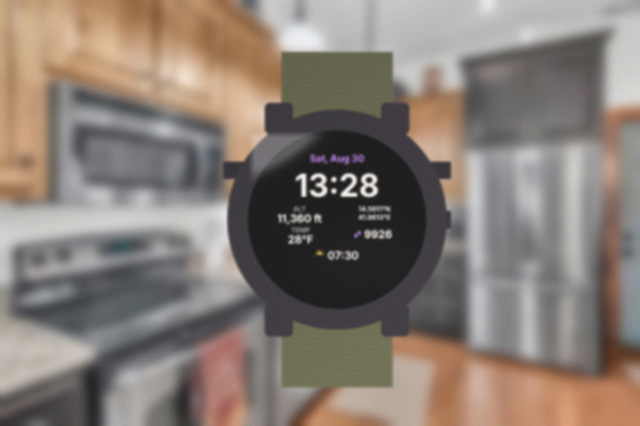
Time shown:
{"hour": 13, "minute": 28}
